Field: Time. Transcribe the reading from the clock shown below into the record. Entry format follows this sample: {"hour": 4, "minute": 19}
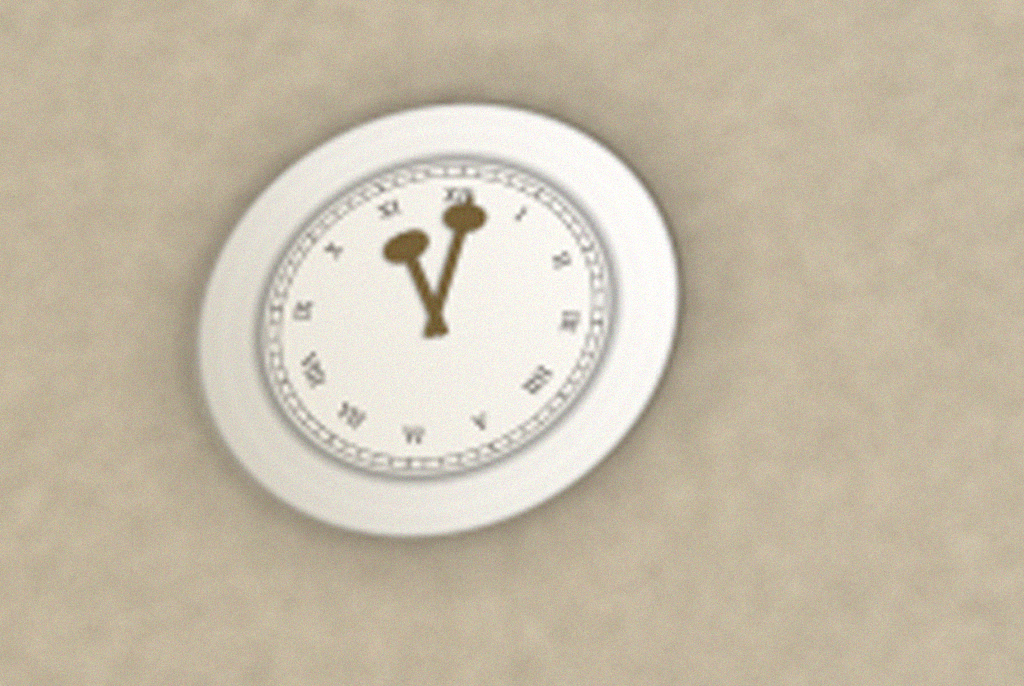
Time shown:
{"hour": 11, "minute": 1}
